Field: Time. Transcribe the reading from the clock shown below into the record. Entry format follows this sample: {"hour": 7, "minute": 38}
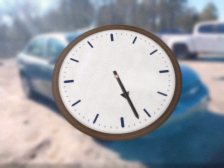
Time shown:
{"hour": 5, "minute": 27}
